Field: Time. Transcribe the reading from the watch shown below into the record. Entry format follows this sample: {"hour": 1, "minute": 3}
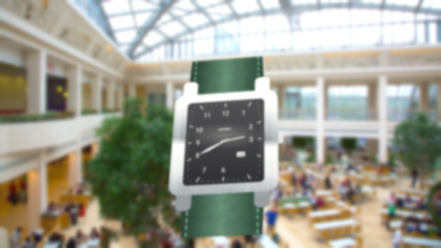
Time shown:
{"hour": 2, "minute": 40}
